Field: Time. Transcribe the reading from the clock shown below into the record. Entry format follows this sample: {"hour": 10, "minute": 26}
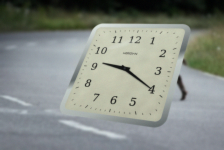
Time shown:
{"hour": 9, "minute": 20}
